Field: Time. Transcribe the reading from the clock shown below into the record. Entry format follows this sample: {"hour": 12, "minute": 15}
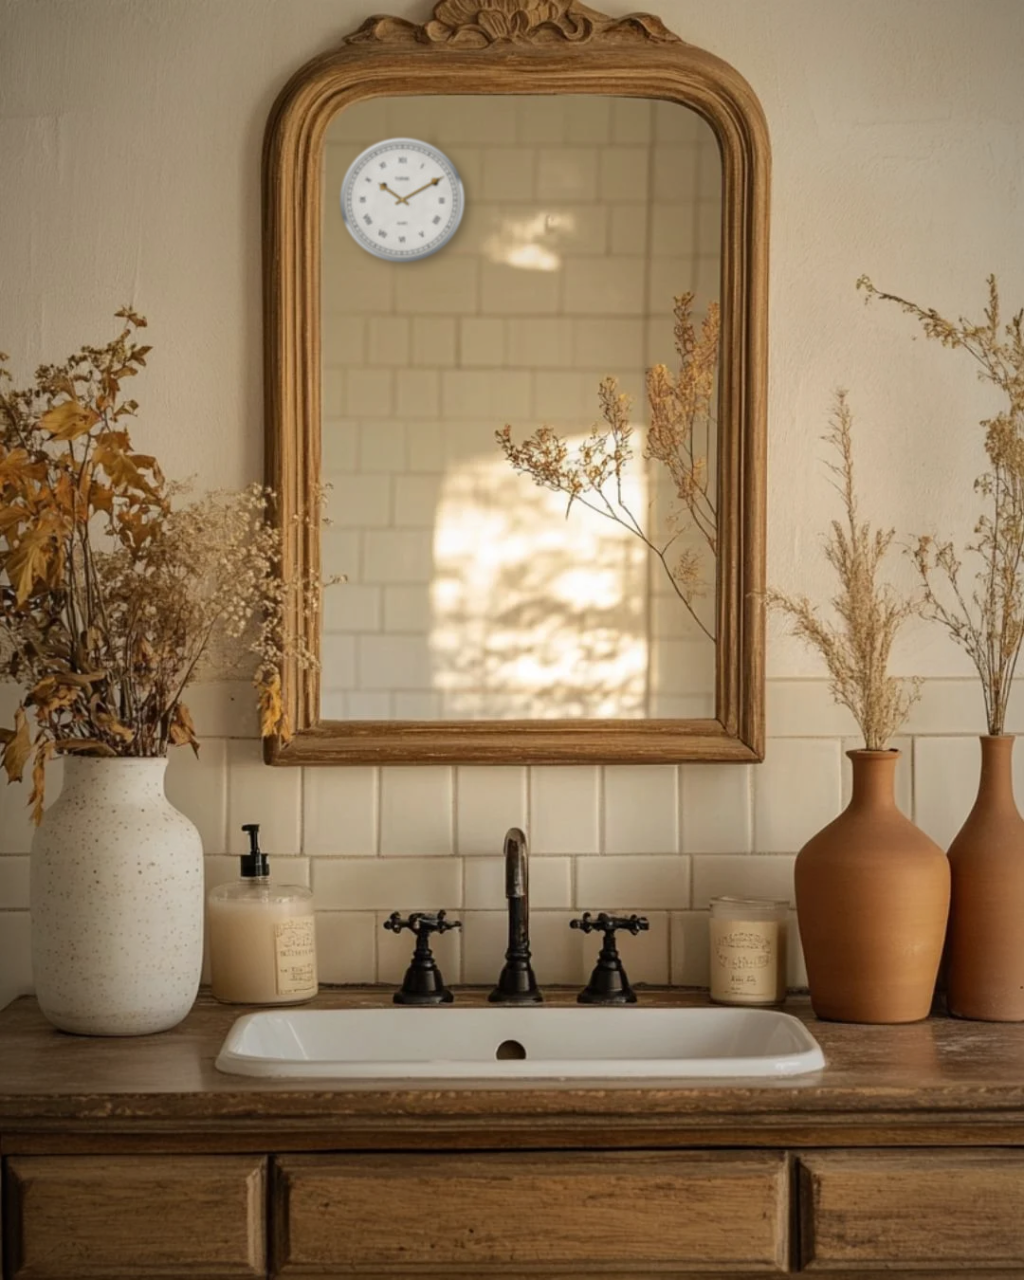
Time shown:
{"hour": 10, "minute": 10}
